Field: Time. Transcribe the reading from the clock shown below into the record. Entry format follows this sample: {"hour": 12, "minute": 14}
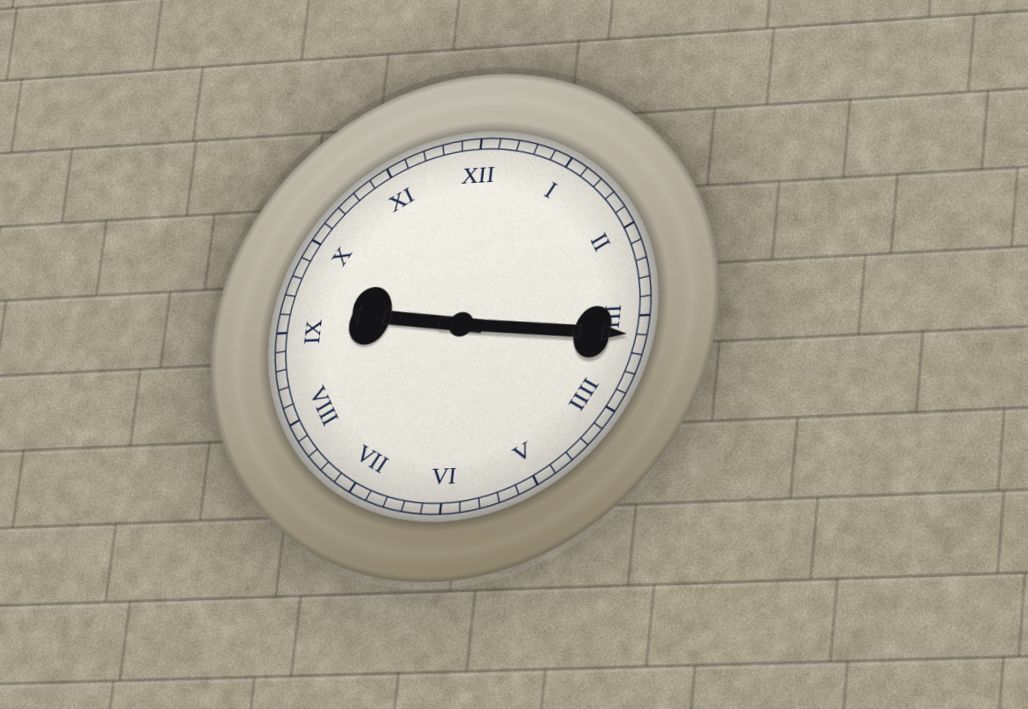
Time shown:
{"hour": 9, "minute": 16}
